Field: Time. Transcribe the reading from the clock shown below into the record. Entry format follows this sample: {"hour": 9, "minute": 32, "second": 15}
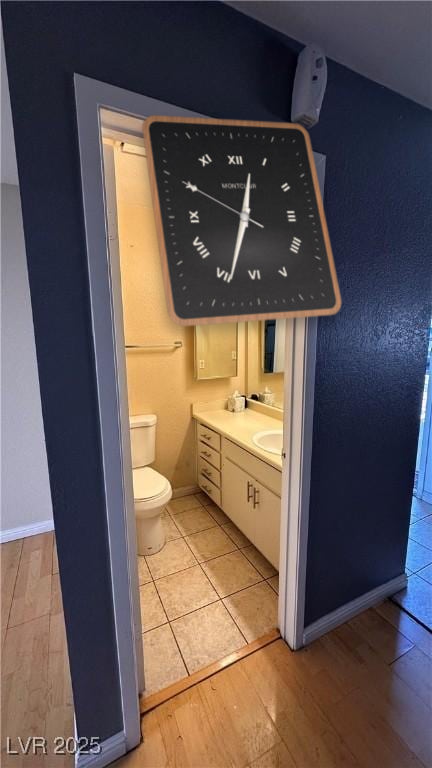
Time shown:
{"hour": 12, "minute": 33, "second": 50}
